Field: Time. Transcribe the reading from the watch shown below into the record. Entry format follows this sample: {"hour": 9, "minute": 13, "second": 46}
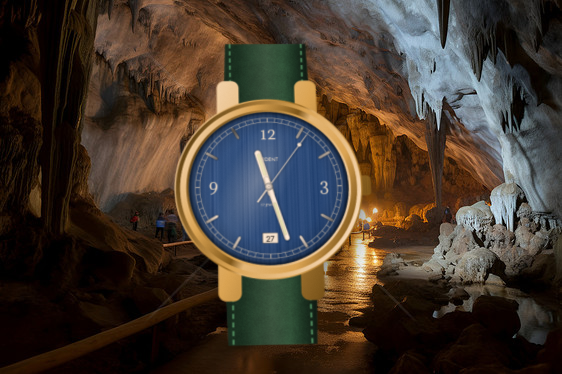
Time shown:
{"hour": 11, "minute": 27, "second": 6}
